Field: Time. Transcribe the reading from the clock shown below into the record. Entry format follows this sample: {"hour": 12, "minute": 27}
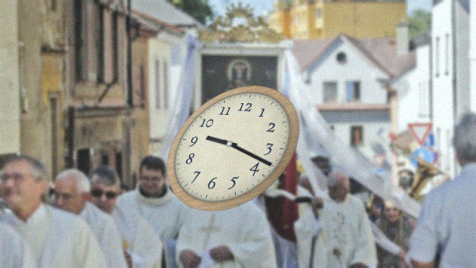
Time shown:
{"hour": 9, "minute": 18}
